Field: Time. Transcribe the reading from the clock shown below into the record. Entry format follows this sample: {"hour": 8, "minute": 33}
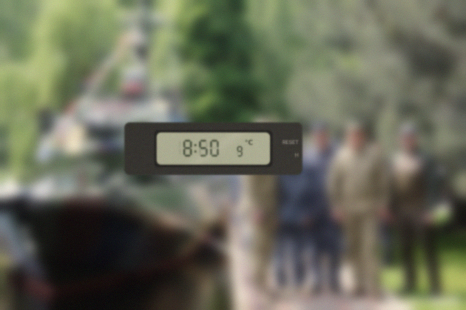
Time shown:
{"hour": 8, "minute": 50}
